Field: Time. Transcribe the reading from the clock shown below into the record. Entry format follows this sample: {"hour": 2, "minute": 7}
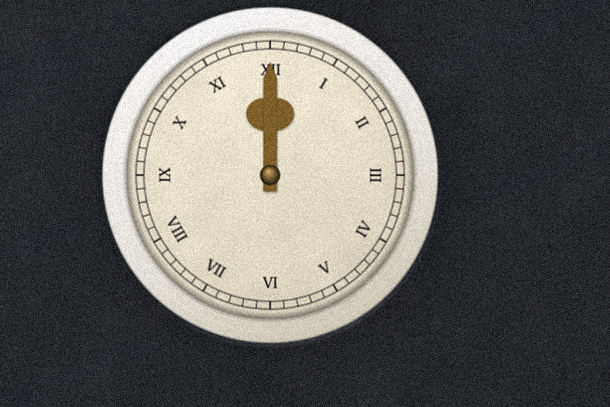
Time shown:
{"hour": 12, "minute": 0}
